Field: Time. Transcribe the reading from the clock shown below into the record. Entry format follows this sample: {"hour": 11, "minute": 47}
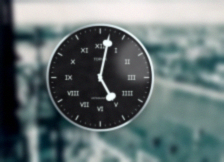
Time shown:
{"hour": 5, "minute": 2}
